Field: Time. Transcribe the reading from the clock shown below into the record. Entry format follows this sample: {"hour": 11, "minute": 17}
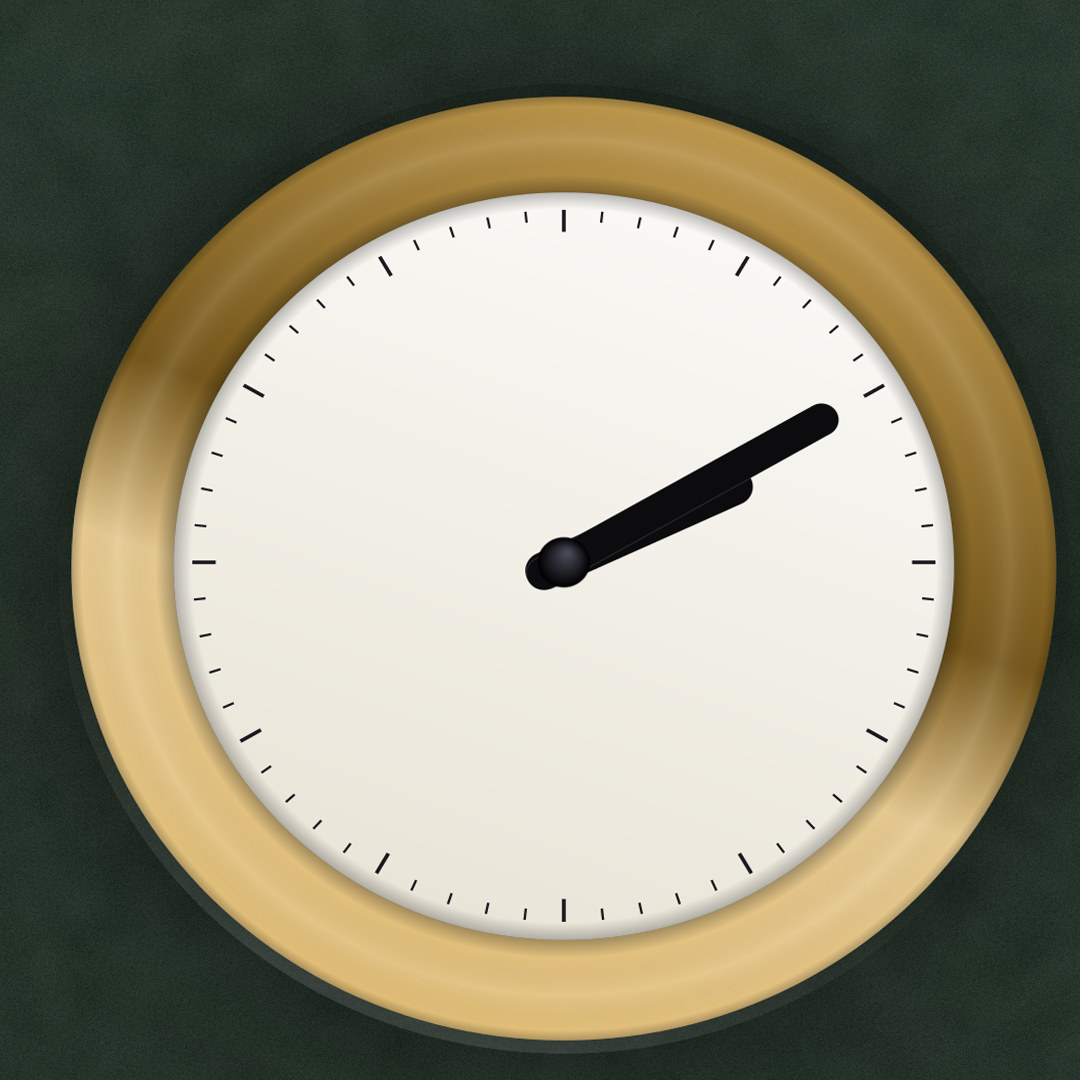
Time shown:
{"hour": 2, "minute": 10}
